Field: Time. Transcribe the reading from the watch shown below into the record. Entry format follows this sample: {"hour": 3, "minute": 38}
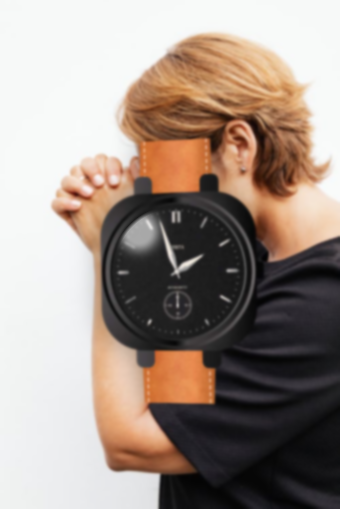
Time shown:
{"hour": 1, "minute": 57}
